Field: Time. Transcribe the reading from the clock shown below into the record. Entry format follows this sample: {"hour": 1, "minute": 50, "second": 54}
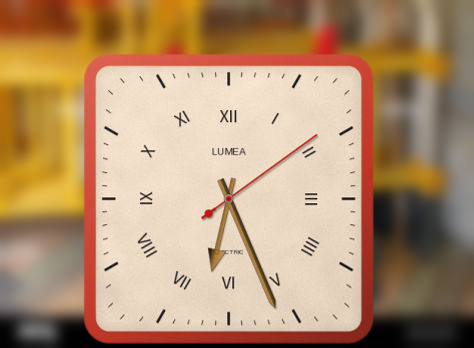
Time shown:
{"hour": 6, "minute": 26, "second": 9}
